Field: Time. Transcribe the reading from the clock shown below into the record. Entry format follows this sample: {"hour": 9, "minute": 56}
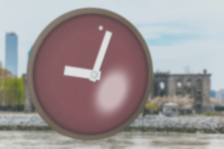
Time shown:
{"hour": 9, "minute": 2}
